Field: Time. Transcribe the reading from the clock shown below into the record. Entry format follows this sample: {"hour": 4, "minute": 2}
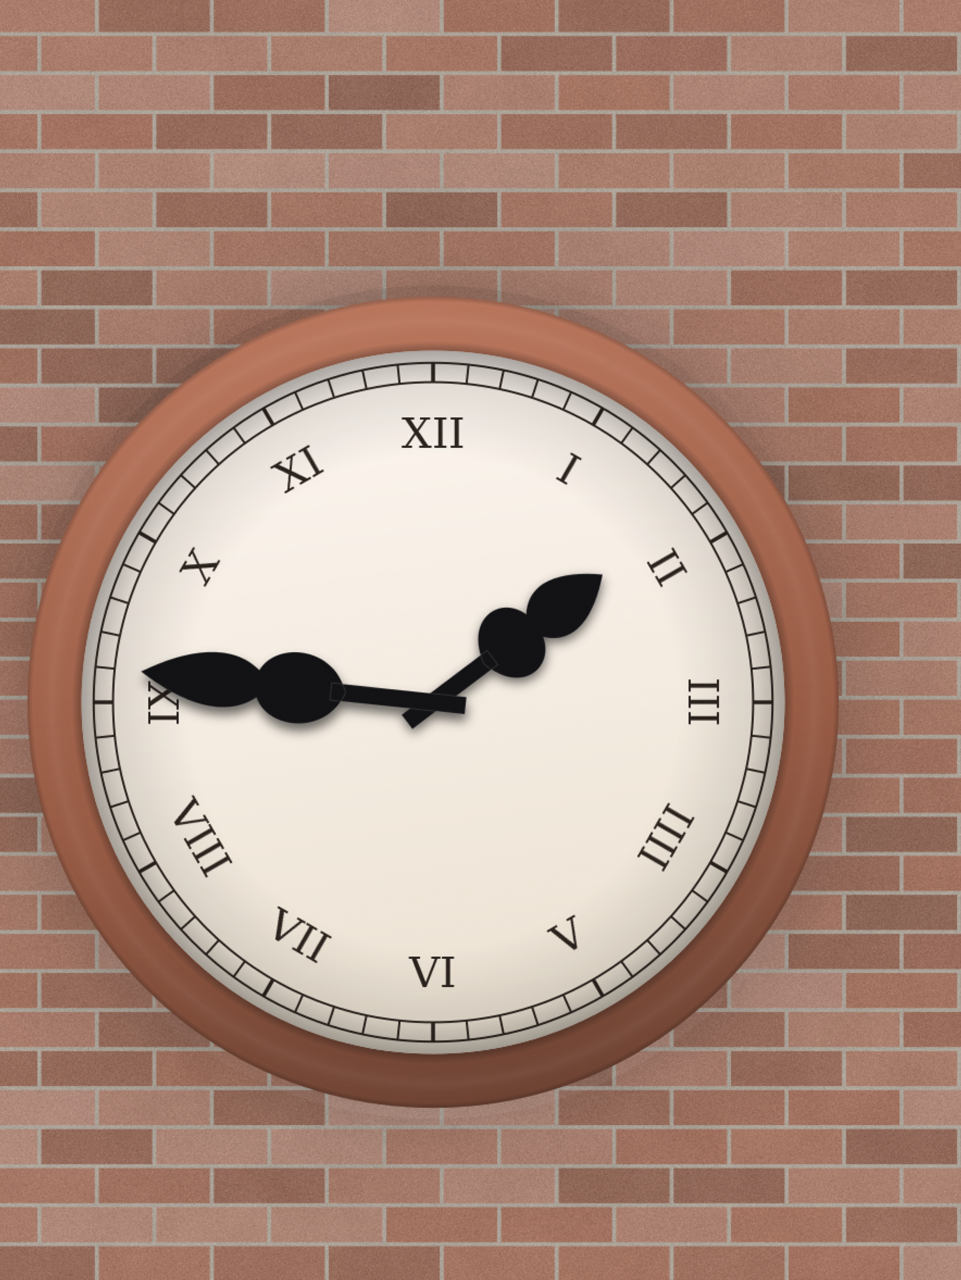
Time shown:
{"hour": 1, "minute": 46}
